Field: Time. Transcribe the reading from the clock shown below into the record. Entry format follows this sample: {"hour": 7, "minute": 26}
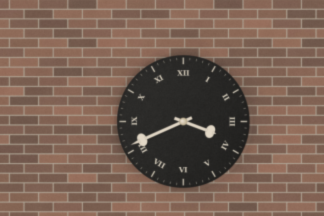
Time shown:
{"hour": 3, "minute": 41}
